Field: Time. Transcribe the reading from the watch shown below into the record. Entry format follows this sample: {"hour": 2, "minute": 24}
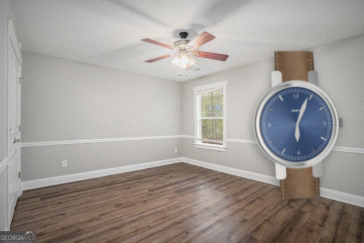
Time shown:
{"hour": 6, "minute": 4}
